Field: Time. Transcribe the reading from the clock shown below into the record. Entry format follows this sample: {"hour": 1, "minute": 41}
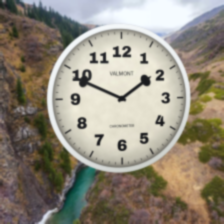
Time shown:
{"hour": 1, "minute": 49}
